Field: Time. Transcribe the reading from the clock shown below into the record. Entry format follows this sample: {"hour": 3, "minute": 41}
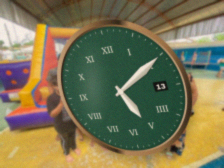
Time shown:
{"hour": 5, "minute": 10}
